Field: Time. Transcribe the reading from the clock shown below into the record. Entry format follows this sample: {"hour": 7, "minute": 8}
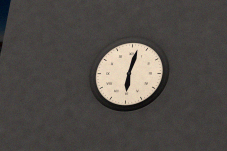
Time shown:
{"hour": 6, "minute": 2}
